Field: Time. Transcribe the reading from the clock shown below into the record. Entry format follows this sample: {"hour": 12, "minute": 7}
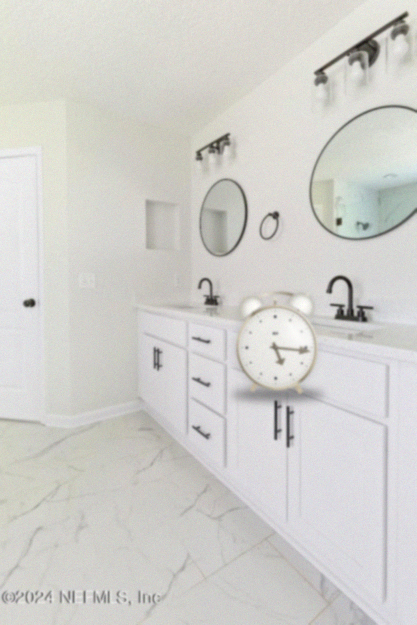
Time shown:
{"hour": 5, "minute": 16}
